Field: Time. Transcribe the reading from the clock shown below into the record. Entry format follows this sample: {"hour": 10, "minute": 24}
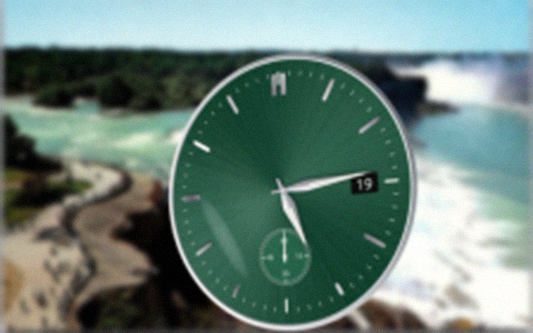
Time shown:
{"hour": 5, "minute": 14}
